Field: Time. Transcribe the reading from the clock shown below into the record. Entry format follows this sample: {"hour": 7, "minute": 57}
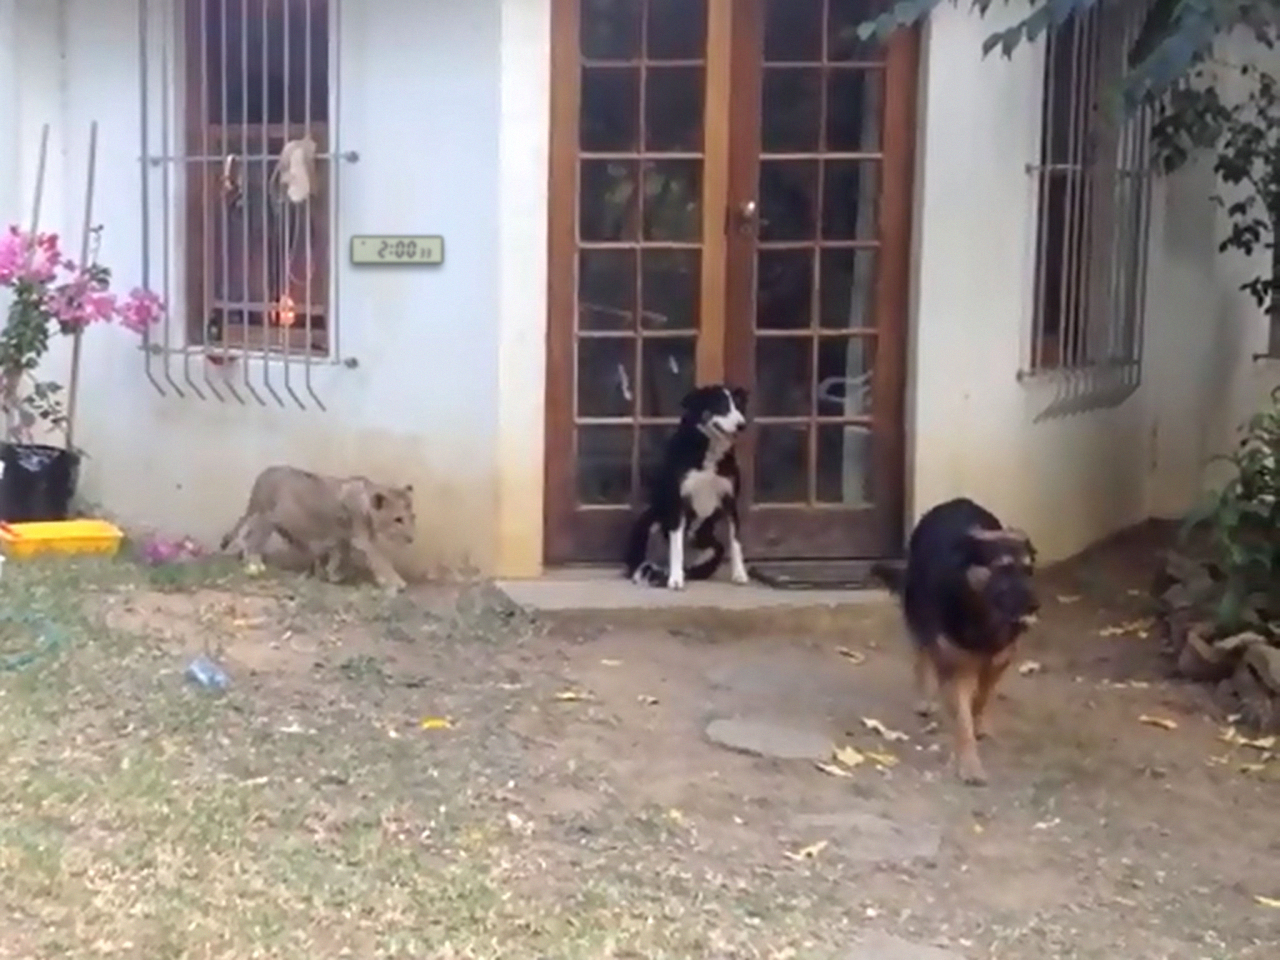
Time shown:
{"hour": 2, "minute": 0}
